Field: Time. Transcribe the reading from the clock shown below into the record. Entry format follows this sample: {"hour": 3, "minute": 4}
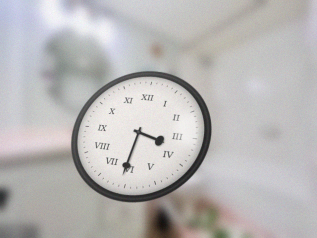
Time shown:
{"hour": 3, "minute": 31}
